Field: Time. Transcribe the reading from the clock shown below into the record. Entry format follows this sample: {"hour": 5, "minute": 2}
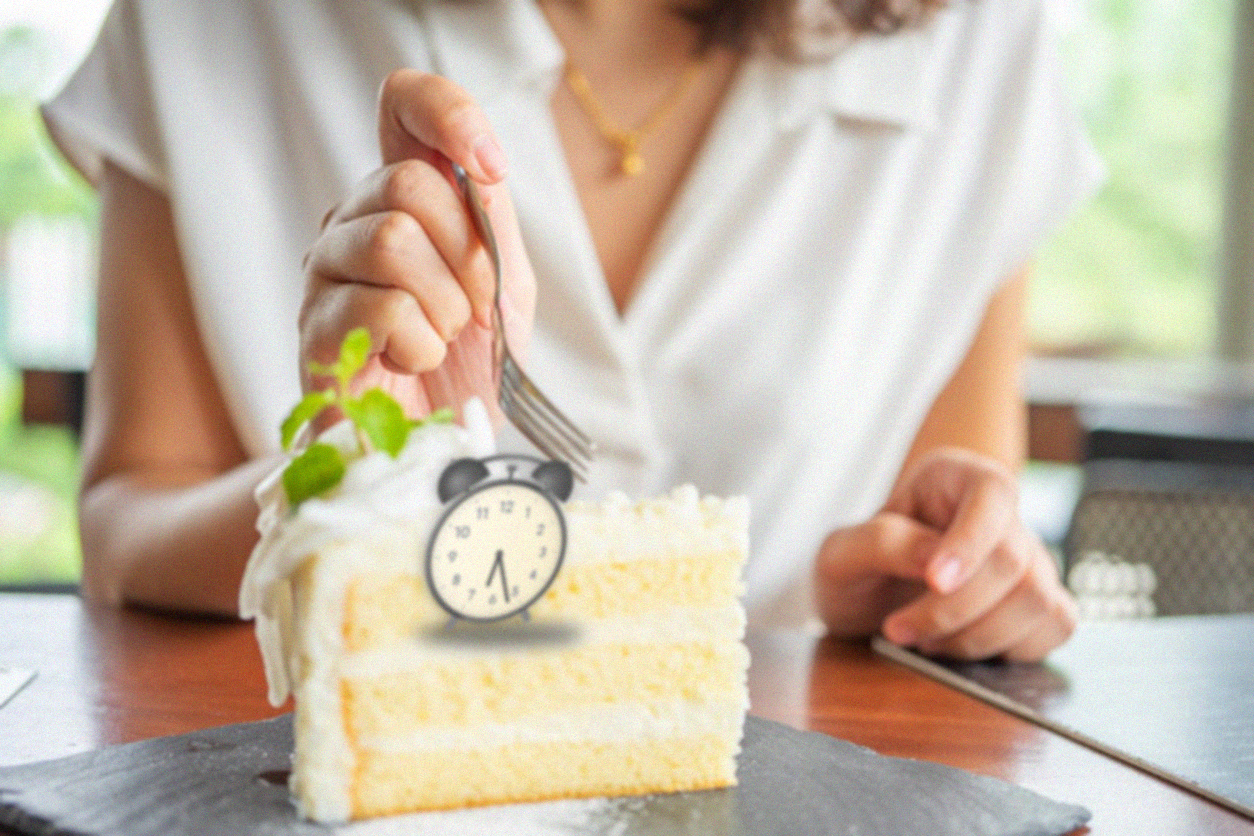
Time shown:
{"hour": 6, "minute": 27}
